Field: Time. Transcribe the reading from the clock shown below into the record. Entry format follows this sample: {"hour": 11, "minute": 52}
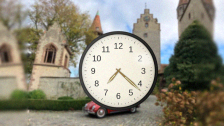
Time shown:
{"hour": 7, "minute": 22}
